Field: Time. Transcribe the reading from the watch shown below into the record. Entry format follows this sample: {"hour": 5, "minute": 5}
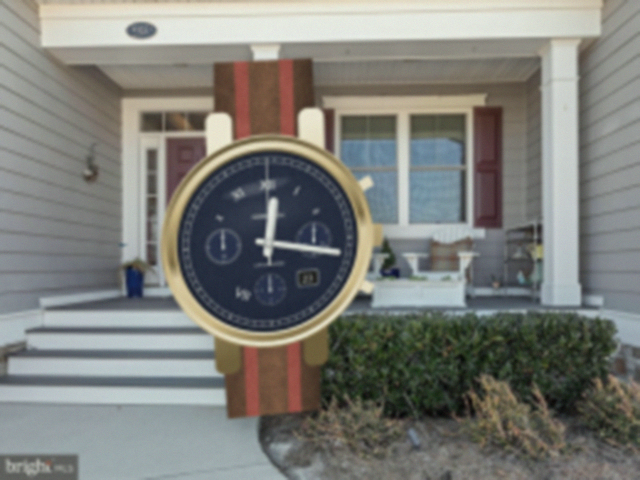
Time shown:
{"hour": 12, "minute": 17}
